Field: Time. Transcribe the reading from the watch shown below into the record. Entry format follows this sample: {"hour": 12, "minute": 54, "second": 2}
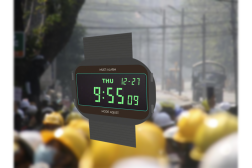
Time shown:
{"hour": 9, "minute": 55, "second": 9}
